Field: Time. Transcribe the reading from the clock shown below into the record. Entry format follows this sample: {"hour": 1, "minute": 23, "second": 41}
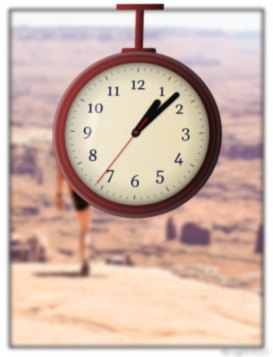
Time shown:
{"hour": 1, "minute": 7, "second": 36}
